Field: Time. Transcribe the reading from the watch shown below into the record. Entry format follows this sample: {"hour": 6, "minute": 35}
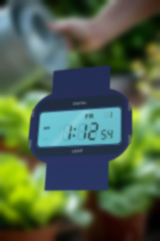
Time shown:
{"hour": 1, "minute": 12}
